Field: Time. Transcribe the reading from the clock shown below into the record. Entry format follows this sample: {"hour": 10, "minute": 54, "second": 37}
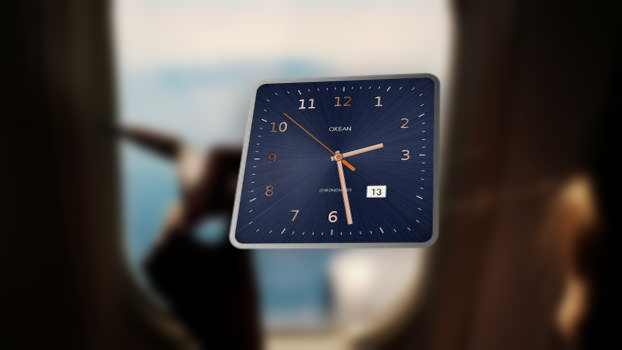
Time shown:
{"hour": 2, "minute": 27, "second": 52}
